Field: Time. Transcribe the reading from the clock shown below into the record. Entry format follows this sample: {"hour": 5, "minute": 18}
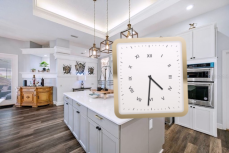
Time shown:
{"hour": 4, "minute": 31}
